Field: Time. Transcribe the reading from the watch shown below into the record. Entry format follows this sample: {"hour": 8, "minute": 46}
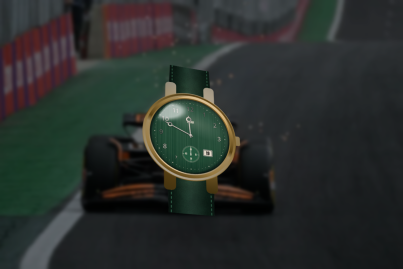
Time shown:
{"hour": 11, "minute": 49}
